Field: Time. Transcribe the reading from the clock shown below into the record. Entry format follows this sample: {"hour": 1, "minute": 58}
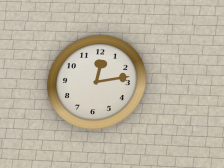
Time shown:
{"hour": 12, "minute": 13}
